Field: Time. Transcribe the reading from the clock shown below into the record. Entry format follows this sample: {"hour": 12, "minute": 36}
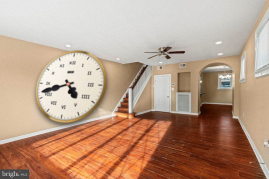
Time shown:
{"hour": 4, "minute": 42}
